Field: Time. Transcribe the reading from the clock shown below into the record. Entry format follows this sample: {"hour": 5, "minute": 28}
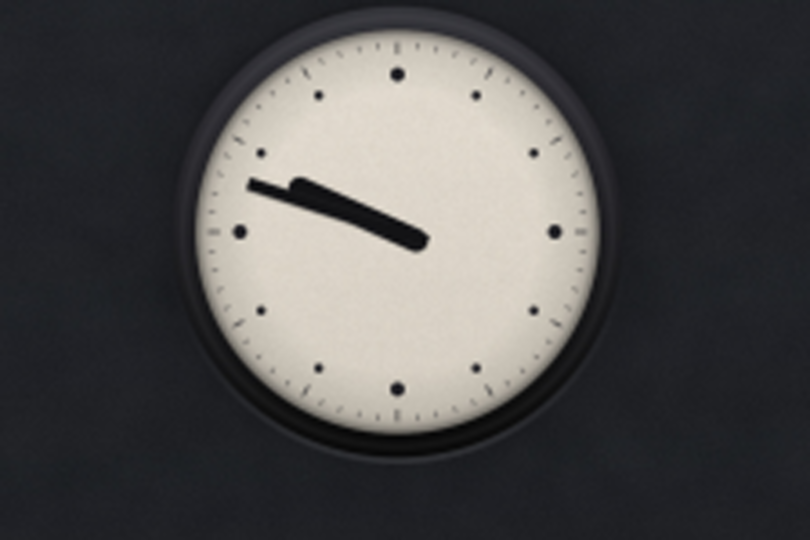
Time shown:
{"hour": 9, "minute": 48}
